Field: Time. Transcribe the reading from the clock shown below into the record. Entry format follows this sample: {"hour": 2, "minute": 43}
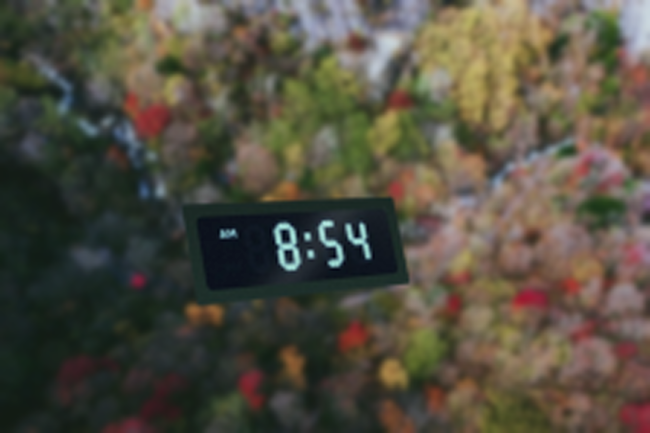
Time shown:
{"hour": 8, "minute": 54}
